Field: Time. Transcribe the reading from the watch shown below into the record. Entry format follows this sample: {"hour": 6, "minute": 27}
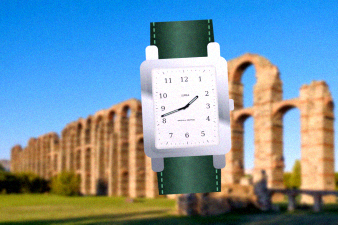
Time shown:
{"hour": 1, "minute": 42}
